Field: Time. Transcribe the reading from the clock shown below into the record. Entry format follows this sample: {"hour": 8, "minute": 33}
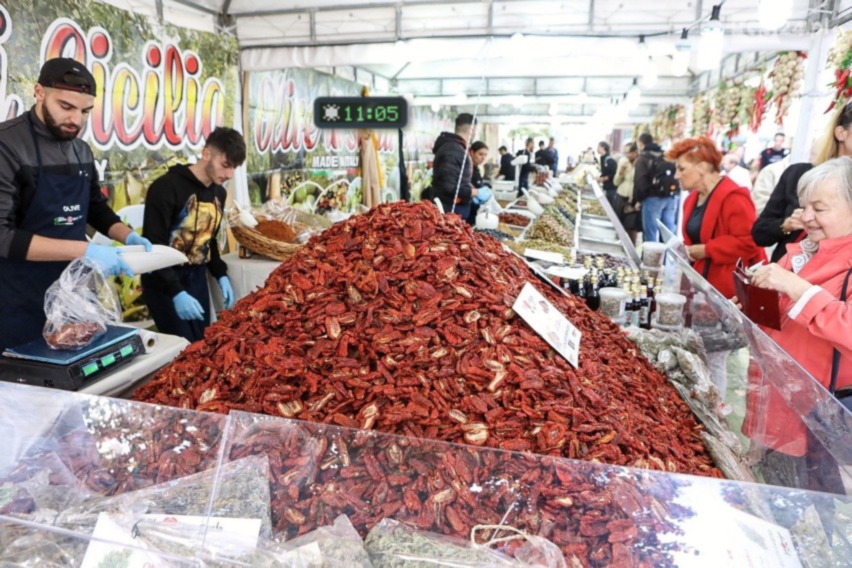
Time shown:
{"hour": 11, "minute": 5}
